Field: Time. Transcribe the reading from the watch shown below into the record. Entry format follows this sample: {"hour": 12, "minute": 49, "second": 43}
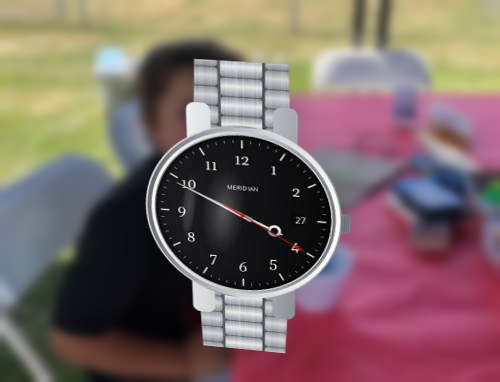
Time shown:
{"hour": 3, "minute": 49, "second": 20}
